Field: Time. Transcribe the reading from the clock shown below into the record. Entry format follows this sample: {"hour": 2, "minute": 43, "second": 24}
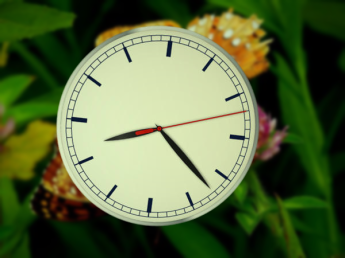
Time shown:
{"hour": 8, "minute": 22, "second": 12}
